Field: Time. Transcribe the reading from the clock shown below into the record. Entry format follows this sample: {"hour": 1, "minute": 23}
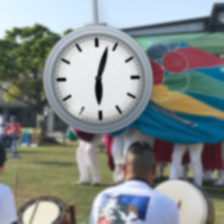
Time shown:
{"hour": 6, "minute": 3}
